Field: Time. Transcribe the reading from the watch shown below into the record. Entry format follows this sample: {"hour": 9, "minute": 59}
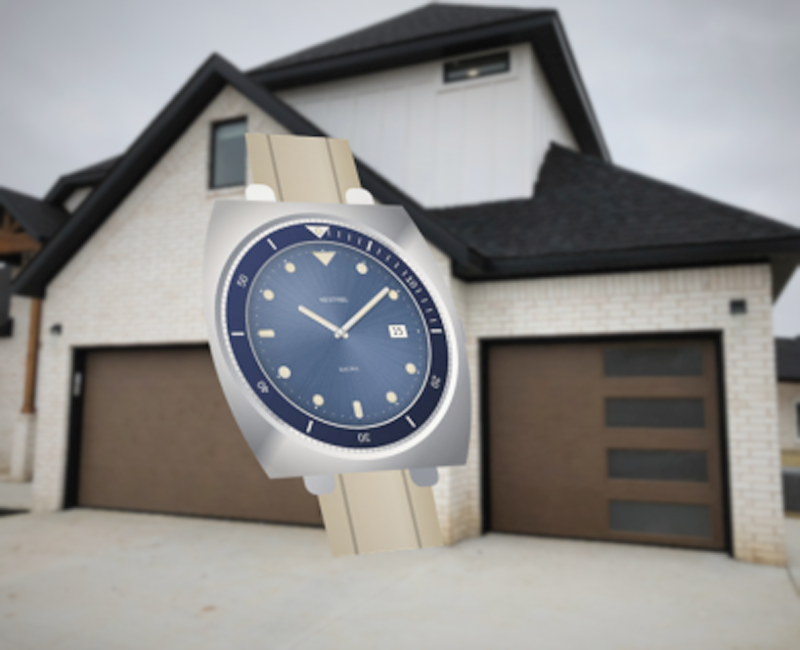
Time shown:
{"hour": 10, "minute": 9}
